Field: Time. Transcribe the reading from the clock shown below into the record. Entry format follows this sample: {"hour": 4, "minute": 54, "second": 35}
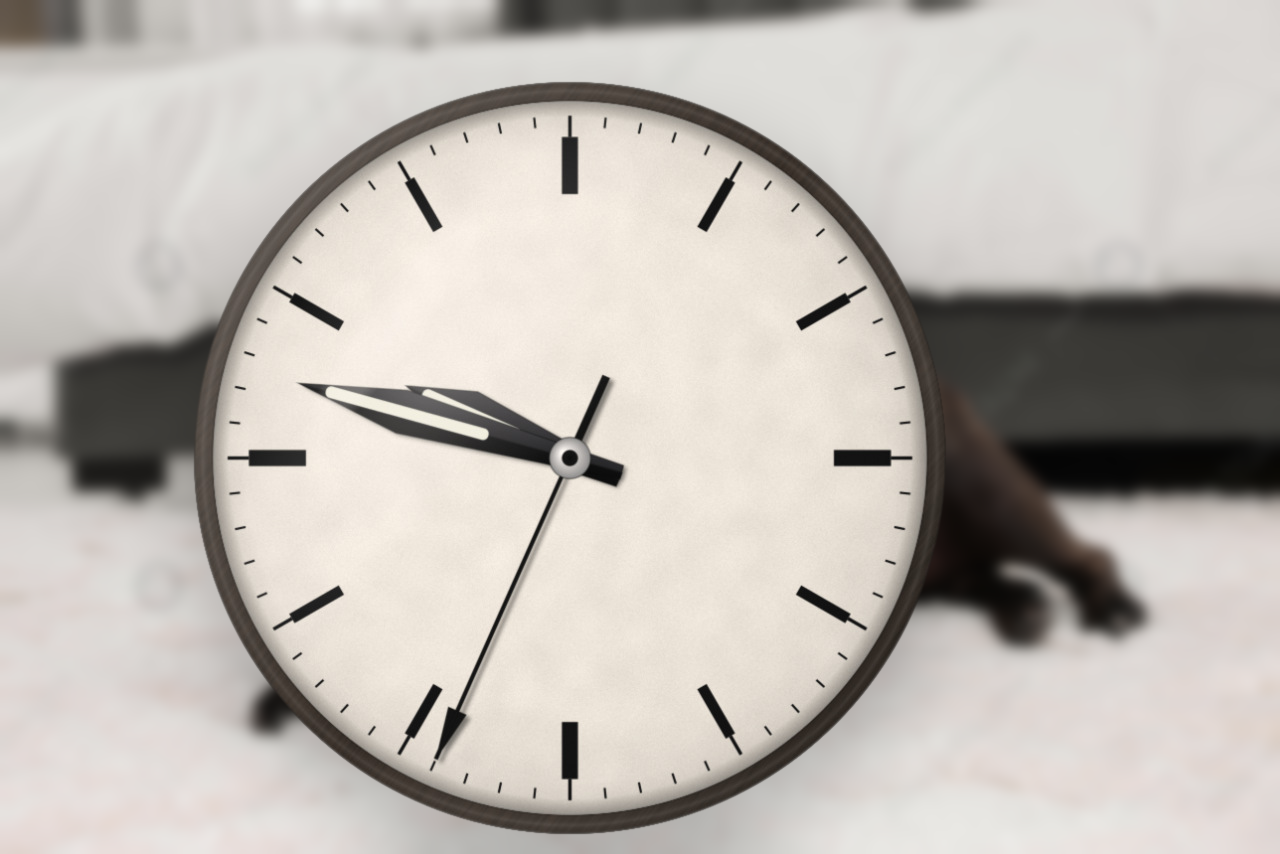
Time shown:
{"hour": 9, "minute": 47, "second": 34}
